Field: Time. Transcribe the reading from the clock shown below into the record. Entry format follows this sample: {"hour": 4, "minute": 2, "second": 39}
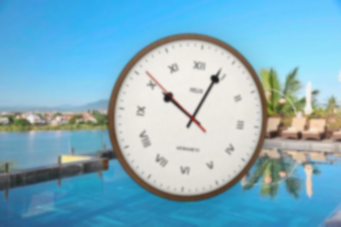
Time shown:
{"hour": 10, "minute": 3, "second": 51}
